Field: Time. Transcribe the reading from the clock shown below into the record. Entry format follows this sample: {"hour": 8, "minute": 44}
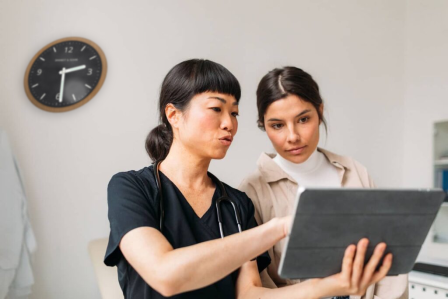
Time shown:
{"hour": 2, "minute": 29}
